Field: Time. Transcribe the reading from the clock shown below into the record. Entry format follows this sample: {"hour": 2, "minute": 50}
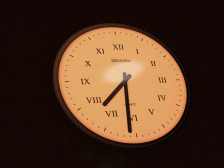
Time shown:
{"hour": 7, "minute": 31}
